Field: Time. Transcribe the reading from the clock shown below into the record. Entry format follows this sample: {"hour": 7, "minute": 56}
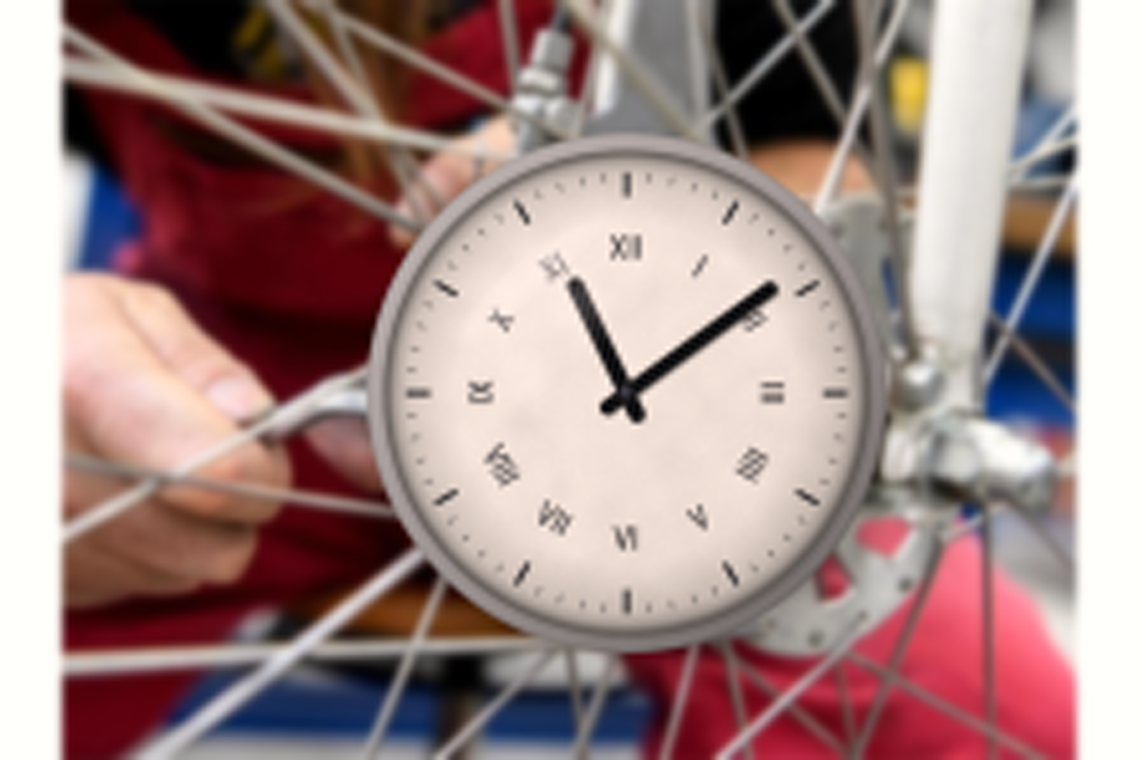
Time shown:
{"hour": 11, "minute": 9}
